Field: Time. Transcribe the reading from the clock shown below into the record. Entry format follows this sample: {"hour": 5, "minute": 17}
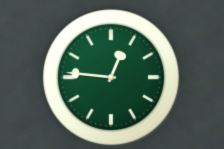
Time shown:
{"hour": 12, "minute": 46}
